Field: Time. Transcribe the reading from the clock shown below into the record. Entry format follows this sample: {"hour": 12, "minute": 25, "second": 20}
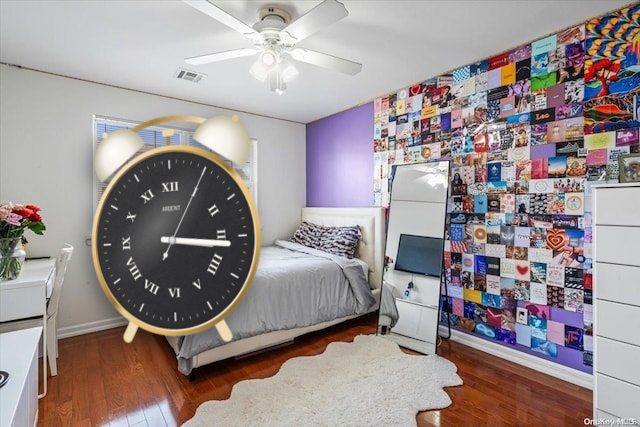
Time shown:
{"hour": 3, "minute": 16, "second": 5}
